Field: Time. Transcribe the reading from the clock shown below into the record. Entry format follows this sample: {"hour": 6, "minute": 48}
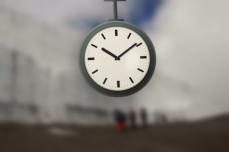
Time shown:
{"hour": 10, "minute": 9}
